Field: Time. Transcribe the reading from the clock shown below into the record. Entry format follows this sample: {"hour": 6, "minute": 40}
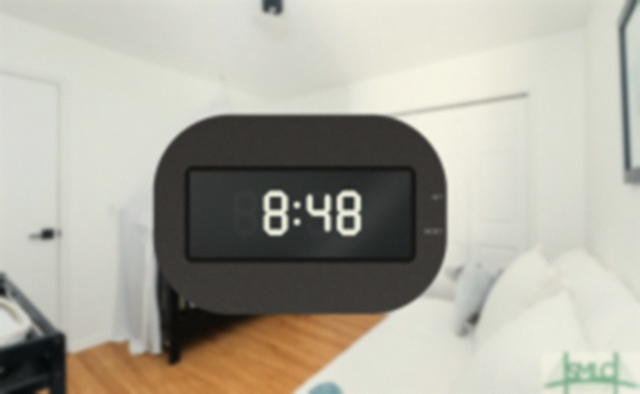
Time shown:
{"hour": 8, "minute": 48}
